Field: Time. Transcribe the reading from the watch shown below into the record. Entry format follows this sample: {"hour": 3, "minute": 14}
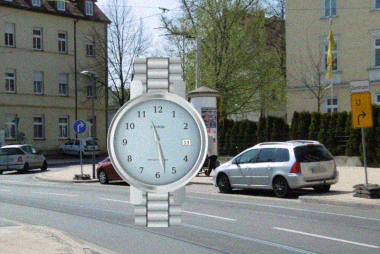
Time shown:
{"hour": 11, "minute": 28}
